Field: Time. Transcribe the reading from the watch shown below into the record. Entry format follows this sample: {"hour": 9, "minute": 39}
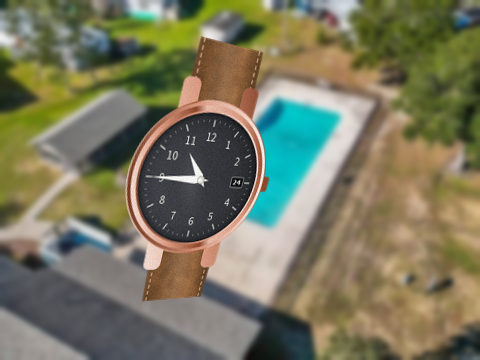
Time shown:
{"hour": 10, "minute": 45}
